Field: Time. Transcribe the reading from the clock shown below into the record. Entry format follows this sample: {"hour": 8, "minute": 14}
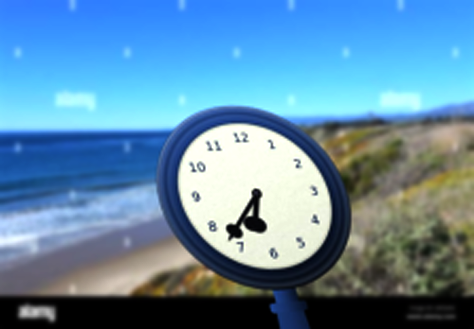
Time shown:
{"hour": 6, "minute": 37}
